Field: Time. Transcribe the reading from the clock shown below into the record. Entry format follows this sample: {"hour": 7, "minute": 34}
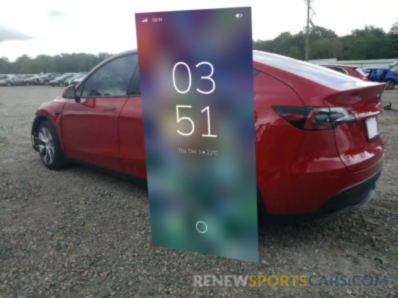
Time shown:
{"hour": 3, "minute": 51}
